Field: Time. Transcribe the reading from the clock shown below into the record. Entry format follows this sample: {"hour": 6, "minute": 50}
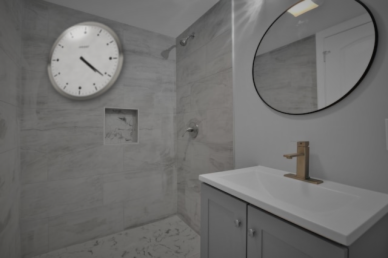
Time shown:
{"hour": 4, "minute": 21}
